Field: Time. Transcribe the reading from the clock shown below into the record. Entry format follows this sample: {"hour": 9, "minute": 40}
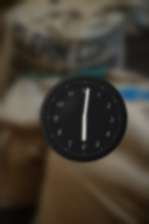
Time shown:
{"hour": 6, "minute": 1}
